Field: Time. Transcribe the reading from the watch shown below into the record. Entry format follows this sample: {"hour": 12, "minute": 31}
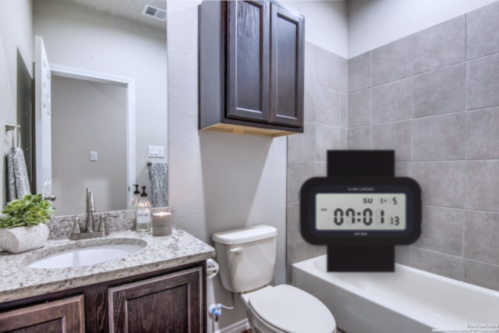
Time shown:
{"hour": 7, "minute": 1}
